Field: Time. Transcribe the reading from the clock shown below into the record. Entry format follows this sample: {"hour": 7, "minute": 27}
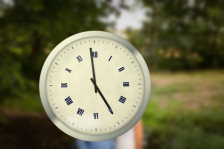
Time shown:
{"hour": 4, "minute": 59}
